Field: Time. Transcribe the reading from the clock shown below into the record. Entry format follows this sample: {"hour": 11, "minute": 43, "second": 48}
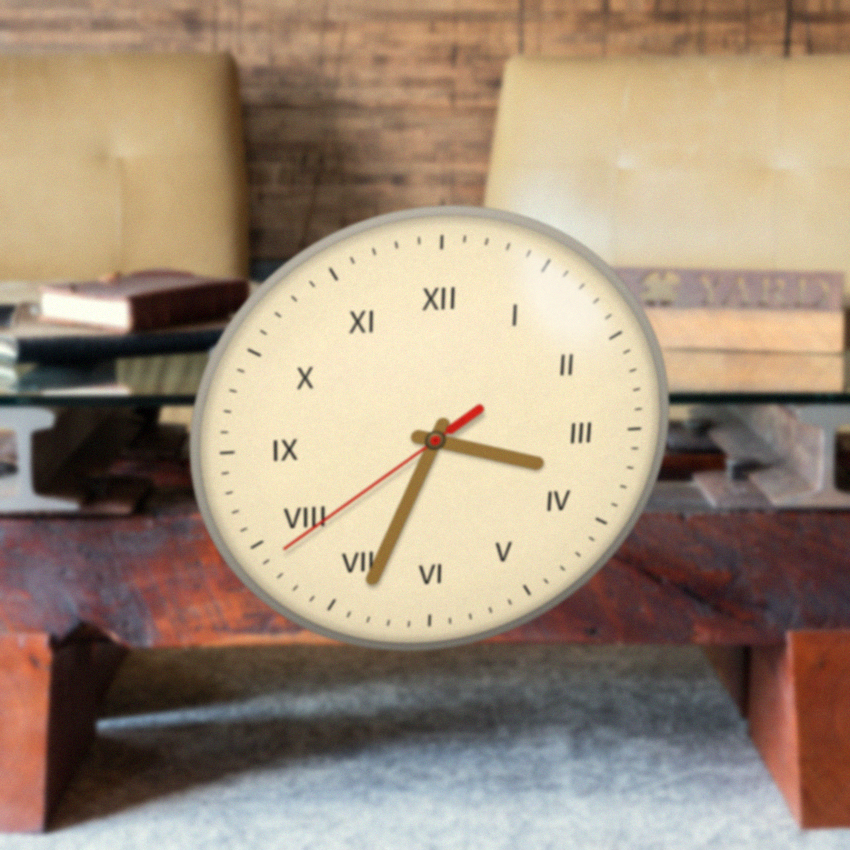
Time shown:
{"hour": 3, "minute": 33, "second": 39}
